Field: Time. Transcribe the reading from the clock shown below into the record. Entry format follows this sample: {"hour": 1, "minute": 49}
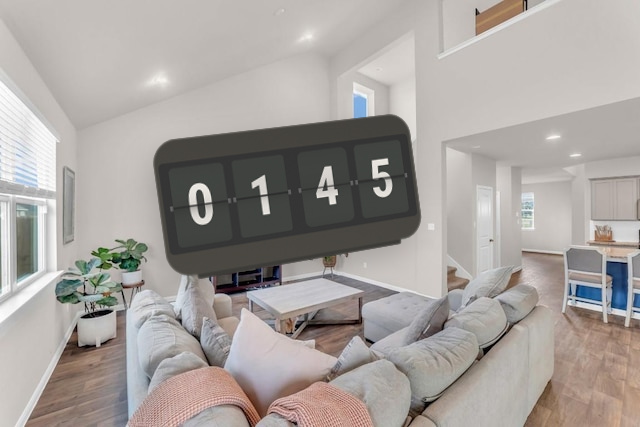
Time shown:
{"hour": 1, "minute": 45}
